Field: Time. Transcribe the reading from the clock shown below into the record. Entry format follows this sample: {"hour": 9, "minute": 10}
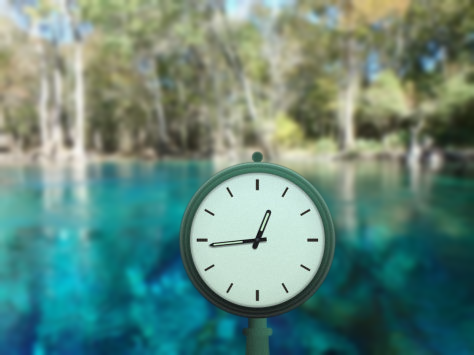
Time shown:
{"hour": 12, "minute": 44}
